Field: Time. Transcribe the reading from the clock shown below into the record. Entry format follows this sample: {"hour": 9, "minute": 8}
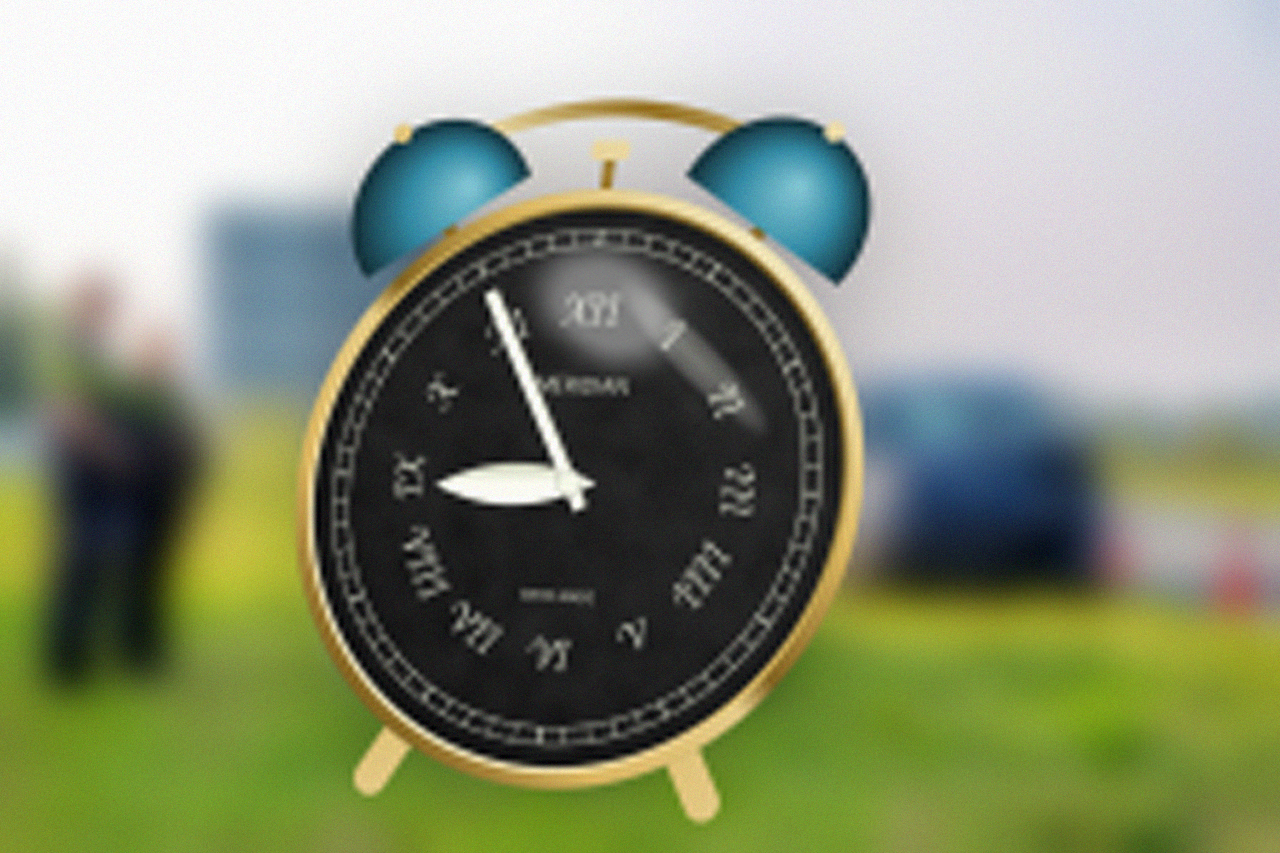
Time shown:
{"hour": 8, "minute": 55}
